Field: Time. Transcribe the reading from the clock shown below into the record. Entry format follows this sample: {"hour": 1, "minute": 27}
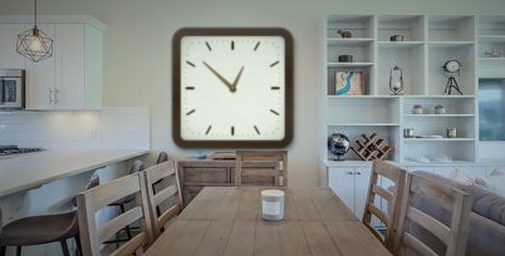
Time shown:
{"hour": 12, "minute": 52}
